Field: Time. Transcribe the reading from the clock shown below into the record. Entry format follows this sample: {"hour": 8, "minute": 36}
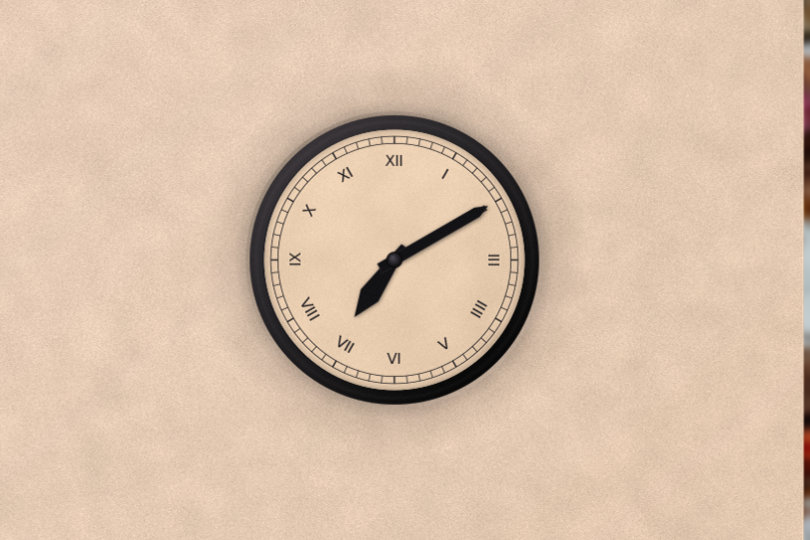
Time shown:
{"hour": 7, "minute": 10}
